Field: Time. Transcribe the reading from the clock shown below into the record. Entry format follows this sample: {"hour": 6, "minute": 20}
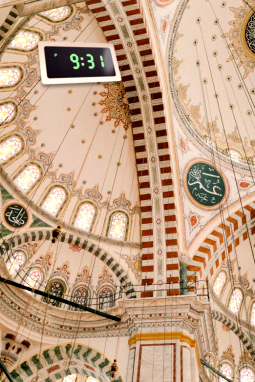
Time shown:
{"hour": 9, "minute": 31}
